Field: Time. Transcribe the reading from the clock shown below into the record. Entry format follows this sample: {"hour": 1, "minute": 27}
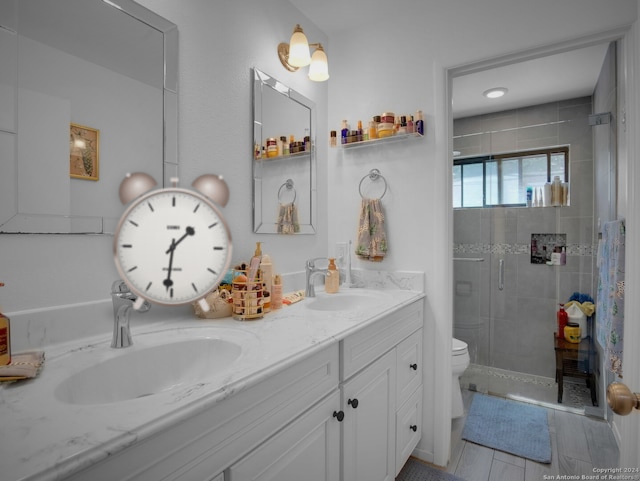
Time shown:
{"hour": 1, "minute": 31}
